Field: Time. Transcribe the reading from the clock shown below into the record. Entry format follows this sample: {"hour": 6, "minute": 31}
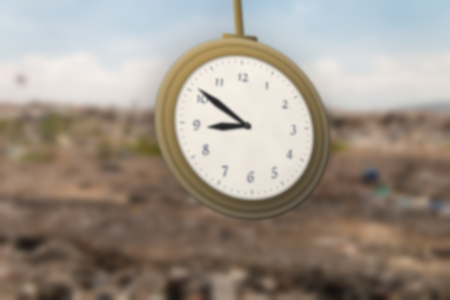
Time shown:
{"hour": 8, "minute": 51}
